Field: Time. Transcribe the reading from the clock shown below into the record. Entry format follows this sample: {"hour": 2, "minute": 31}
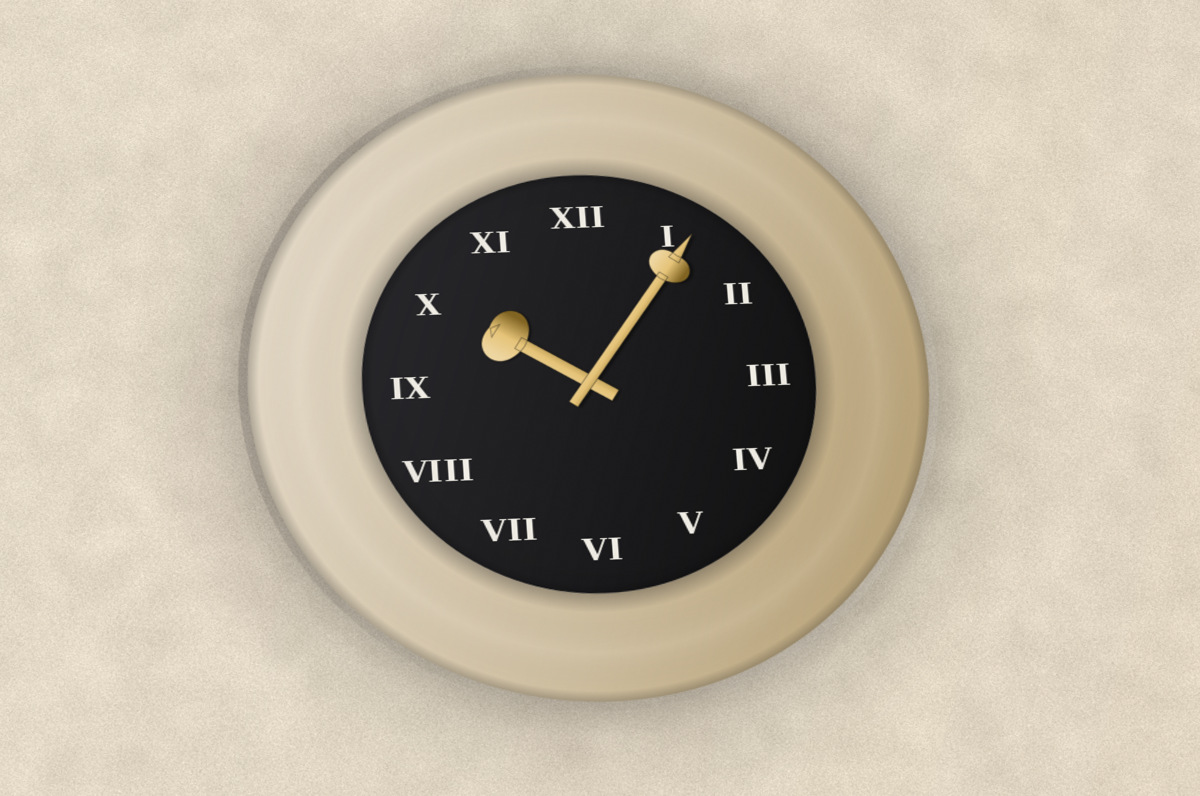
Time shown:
{"hour": 10, "minute": 6}
